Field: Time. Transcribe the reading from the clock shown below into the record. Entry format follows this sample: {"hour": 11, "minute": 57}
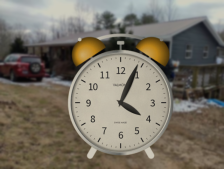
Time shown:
{"hour": 4, "minute": 4}
